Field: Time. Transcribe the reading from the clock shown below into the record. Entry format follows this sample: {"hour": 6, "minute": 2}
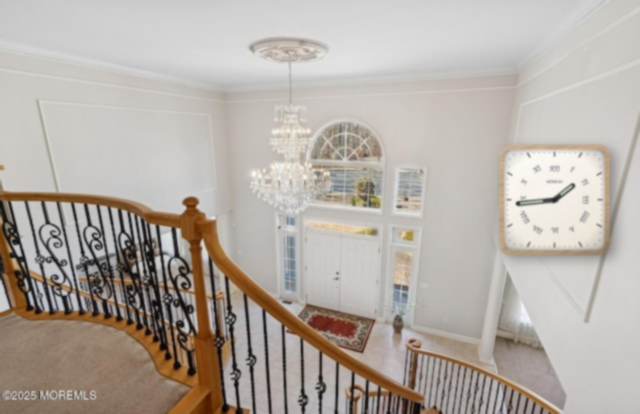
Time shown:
{"hour": 1, "minute": 44}
